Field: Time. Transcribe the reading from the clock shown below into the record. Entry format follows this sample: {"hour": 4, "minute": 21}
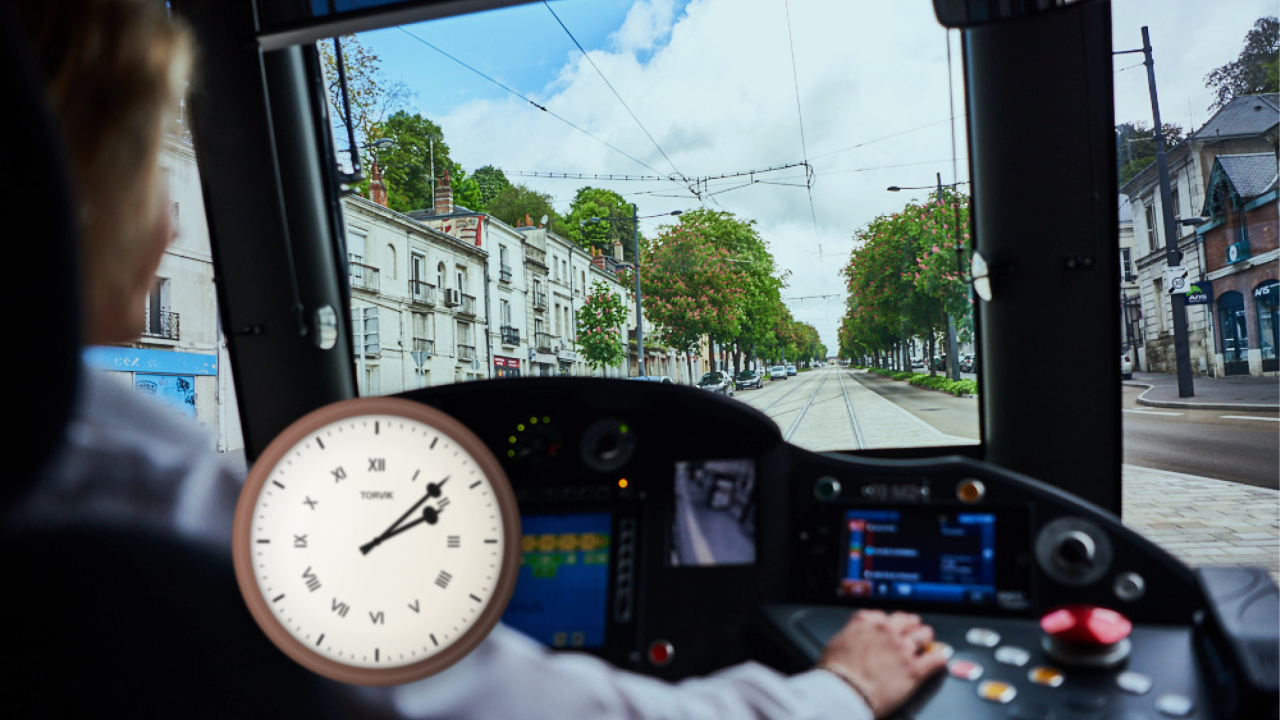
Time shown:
{"hour": 2, "minute": 8}
